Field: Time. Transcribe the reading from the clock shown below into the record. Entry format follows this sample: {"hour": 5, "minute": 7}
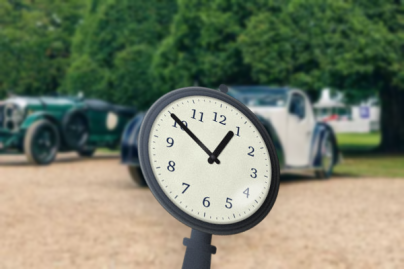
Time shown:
{"hour": 12, "minute": 50}
